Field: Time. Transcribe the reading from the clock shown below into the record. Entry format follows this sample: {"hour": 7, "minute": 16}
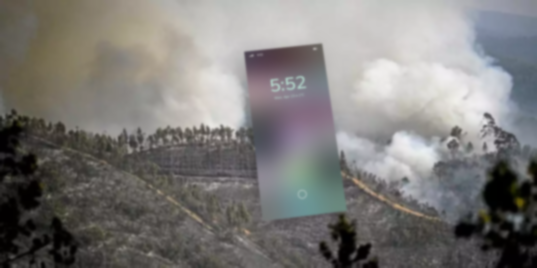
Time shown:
{"hour": 5, "minute": 52}
